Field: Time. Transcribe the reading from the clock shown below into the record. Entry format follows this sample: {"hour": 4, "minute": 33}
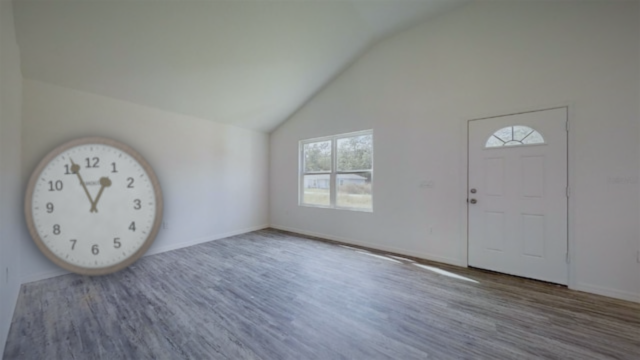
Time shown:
{"hour": 12, "minute": 56}
